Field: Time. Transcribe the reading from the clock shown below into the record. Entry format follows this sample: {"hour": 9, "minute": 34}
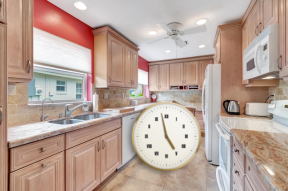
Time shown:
{"hour": 4, "minute": 58}
